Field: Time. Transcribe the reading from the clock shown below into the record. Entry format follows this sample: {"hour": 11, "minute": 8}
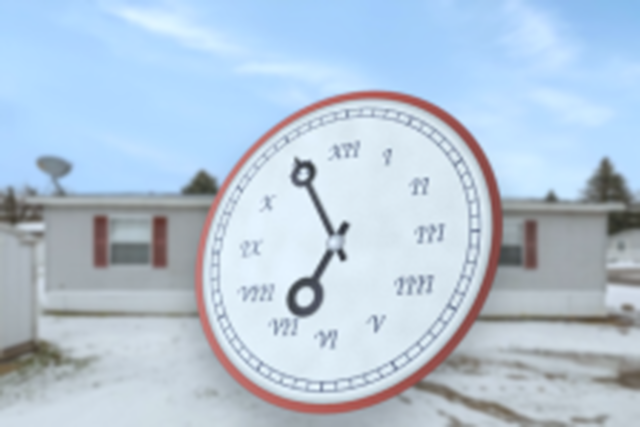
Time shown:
{"hour": 6, "minute": 55}
